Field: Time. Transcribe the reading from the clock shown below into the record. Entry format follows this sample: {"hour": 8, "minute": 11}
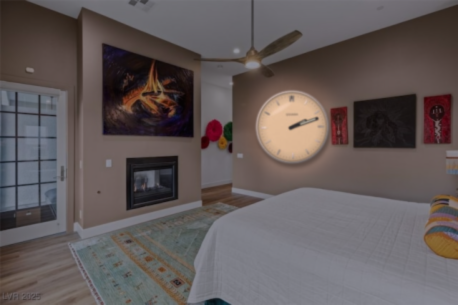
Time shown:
{"hour": 2, "minute": 12}
